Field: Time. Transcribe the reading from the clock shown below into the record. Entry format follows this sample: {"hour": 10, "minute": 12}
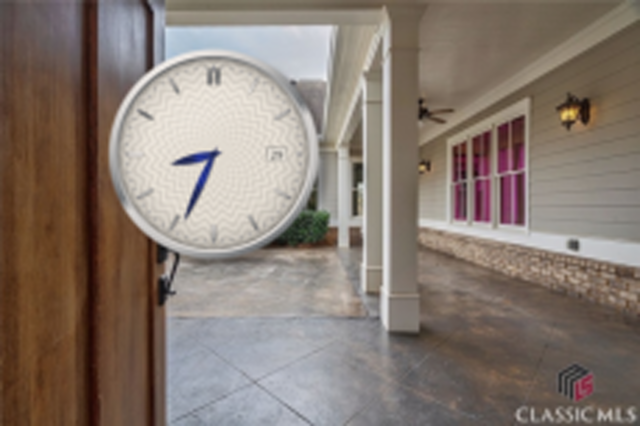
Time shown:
{"hour": 8, "minute": 34}
